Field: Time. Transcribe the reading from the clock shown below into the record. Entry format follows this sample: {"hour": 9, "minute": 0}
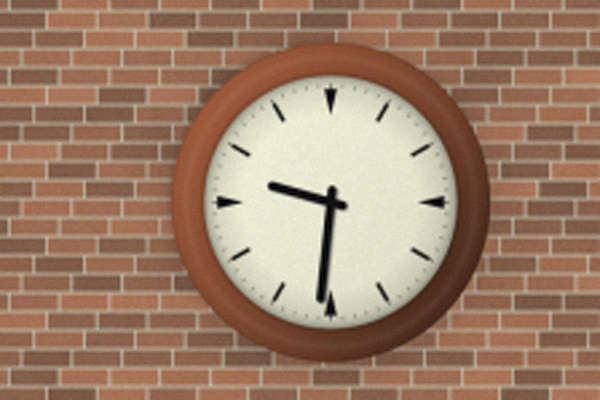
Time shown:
{"hour": 9, "minute": 31}
